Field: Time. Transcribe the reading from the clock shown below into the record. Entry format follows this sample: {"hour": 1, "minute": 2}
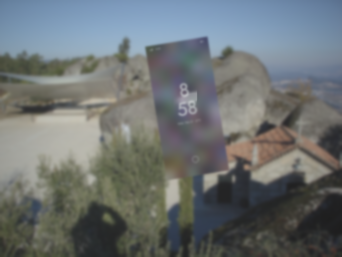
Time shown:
{"hour": 8, "minute": 58}
